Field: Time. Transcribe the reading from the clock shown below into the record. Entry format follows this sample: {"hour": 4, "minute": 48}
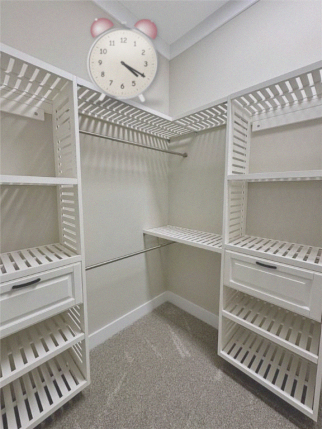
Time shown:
{"hour": 4, "minute": 20}
